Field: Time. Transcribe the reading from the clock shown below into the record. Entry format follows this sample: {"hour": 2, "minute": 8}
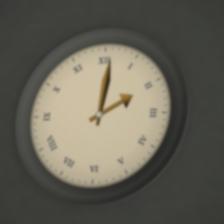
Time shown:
{"hour": 2, "minute": 1}
